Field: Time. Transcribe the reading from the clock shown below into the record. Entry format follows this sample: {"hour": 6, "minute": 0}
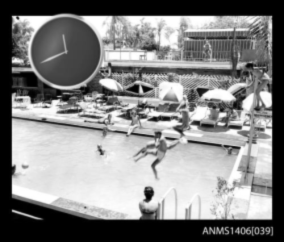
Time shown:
{"hour": 11, "minute": 41}
